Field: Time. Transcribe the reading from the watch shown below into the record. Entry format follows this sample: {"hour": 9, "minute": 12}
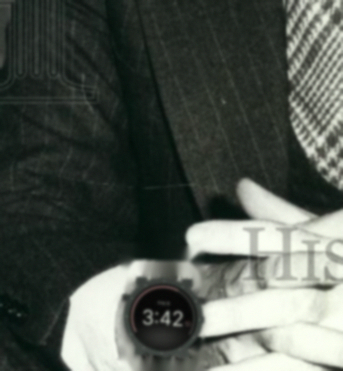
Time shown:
{"hour": 3, "minute": 42}
